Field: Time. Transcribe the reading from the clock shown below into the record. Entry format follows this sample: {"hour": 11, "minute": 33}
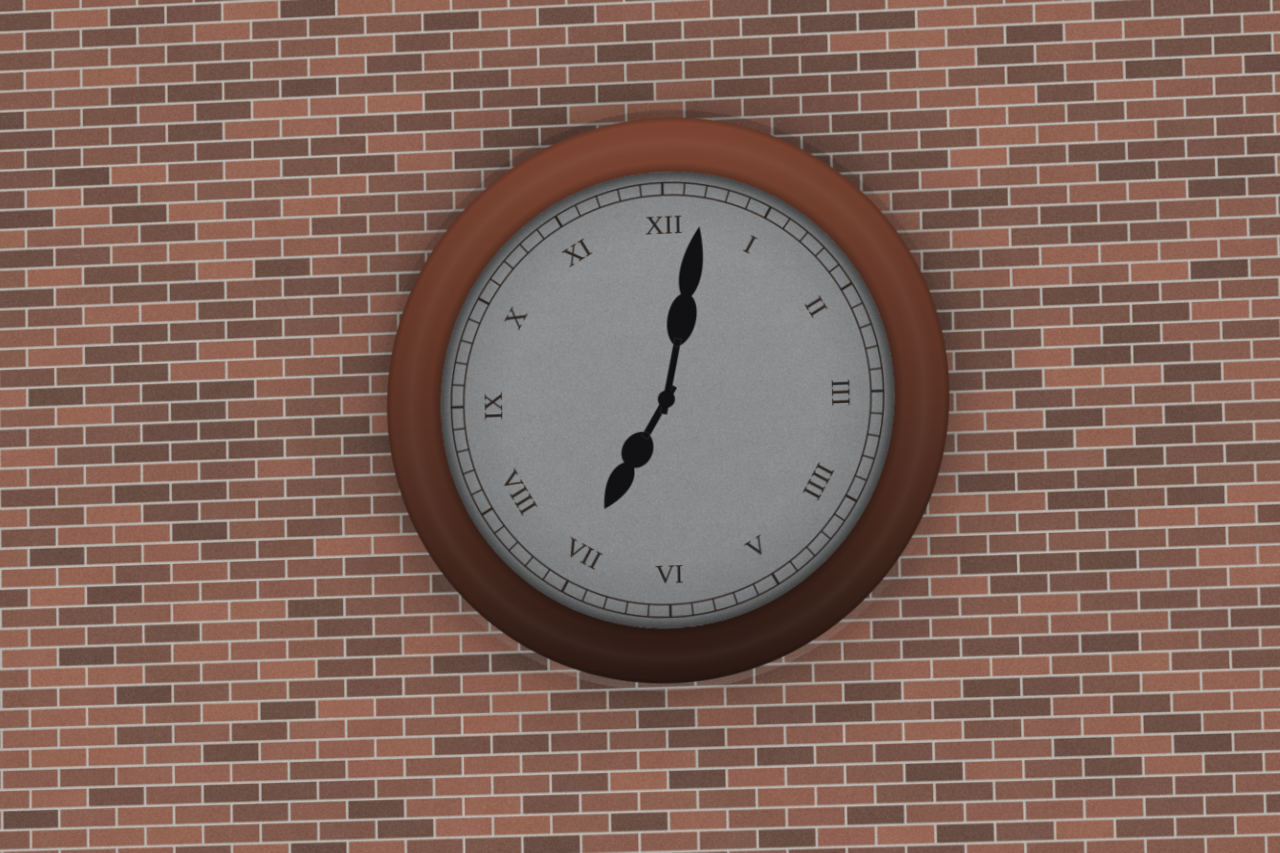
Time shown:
{"hour": 7, "minute": 2}
